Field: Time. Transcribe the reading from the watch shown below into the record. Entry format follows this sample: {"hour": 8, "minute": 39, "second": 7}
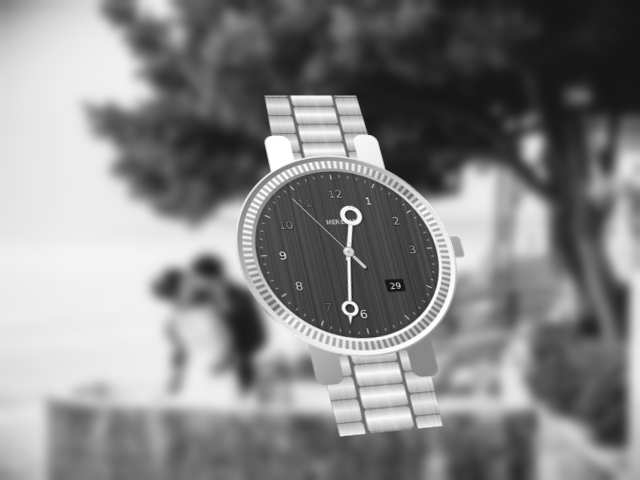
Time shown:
{"hour": 12, "minute": 31, "second": 54}
